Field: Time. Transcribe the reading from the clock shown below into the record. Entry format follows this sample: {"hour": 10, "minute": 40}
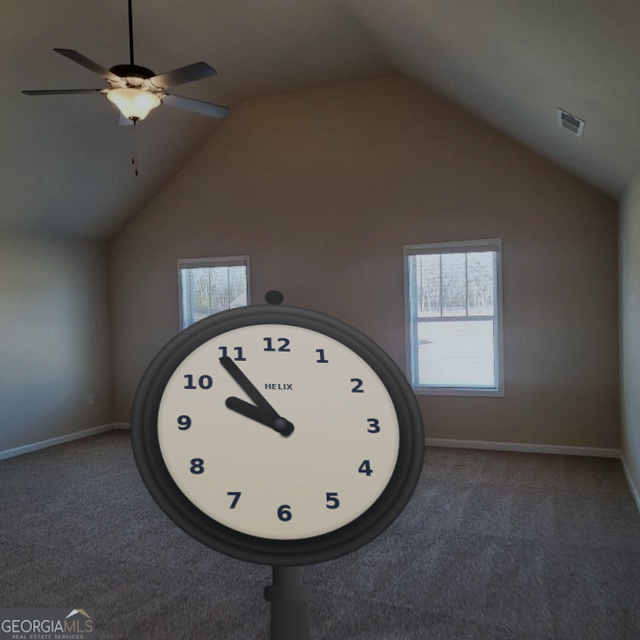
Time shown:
{"hour": 9, "minute": 54}
